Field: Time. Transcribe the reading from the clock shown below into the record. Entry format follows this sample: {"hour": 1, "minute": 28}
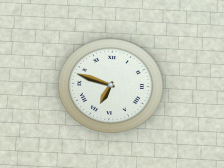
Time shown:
{"hour": 6, "minute": 48}
